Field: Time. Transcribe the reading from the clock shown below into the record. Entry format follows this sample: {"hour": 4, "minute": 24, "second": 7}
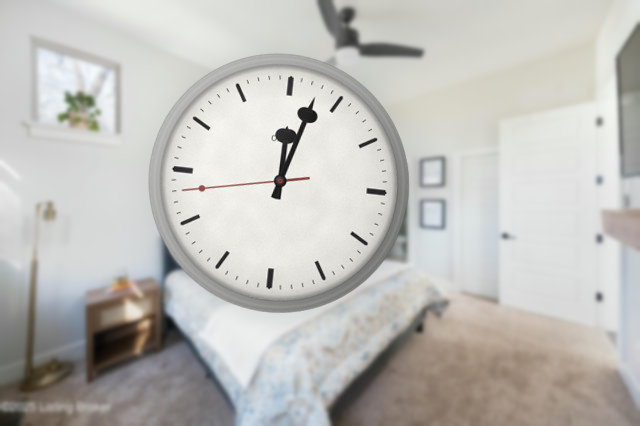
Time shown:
{"hour": 12, "minute": 2, "second": 43}
